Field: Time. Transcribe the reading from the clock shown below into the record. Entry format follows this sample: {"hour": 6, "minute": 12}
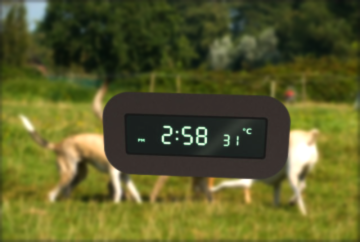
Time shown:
{"hour": 2, "minute": 58}
